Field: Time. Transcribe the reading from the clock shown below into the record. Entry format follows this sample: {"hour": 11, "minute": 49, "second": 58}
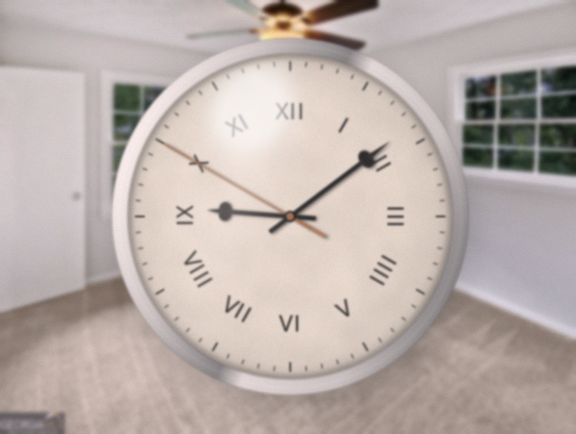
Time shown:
{"hour": 9, "minute": 8, "second": 50}
